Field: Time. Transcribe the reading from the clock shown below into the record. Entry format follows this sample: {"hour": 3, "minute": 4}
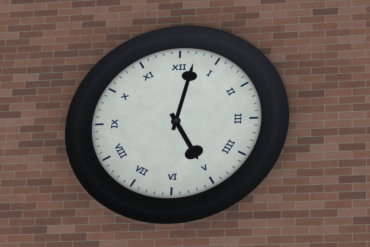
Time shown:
{"hour": 5, "minute": 2}
